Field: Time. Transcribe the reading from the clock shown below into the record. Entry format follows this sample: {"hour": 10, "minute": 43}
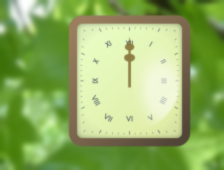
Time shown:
{"hour": 12, "minute": 0}
